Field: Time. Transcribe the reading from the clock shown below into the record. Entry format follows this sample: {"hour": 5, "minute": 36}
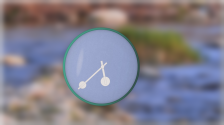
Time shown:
{"hour": 5, "minute": 38}
